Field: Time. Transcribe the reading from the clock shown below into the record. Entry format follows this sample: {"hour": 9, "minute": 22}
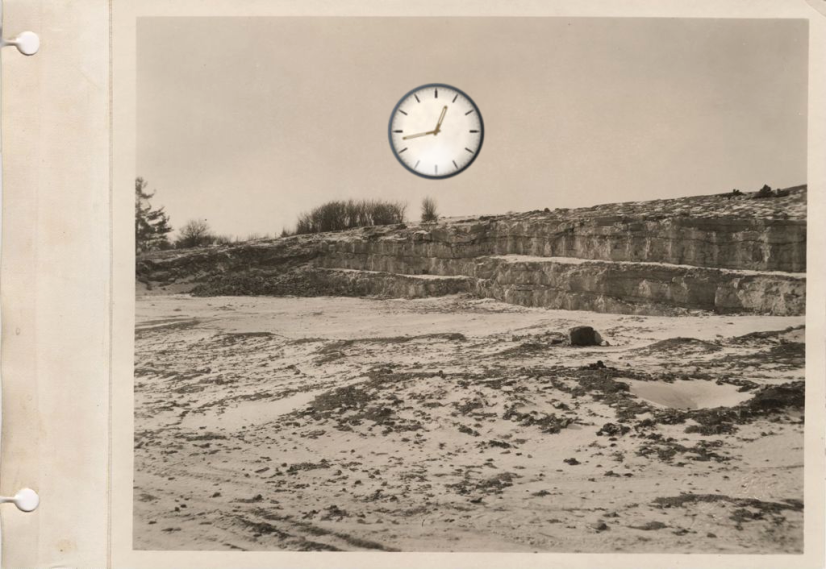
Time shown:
{"hour": 12, "minute": 43}
